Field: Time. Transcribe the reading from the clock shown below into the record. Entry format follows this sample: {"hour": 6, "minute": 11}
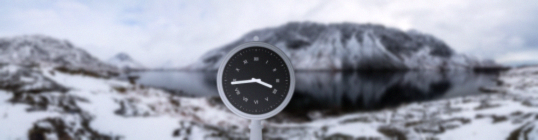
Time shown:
{"hour": 3, "minute": 44}
